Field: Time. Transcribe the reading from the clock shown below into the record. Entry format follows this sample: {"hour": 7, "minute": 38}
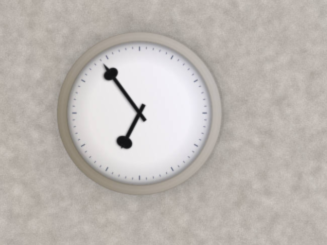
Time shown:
{"hour": 6, "minute": 54}
